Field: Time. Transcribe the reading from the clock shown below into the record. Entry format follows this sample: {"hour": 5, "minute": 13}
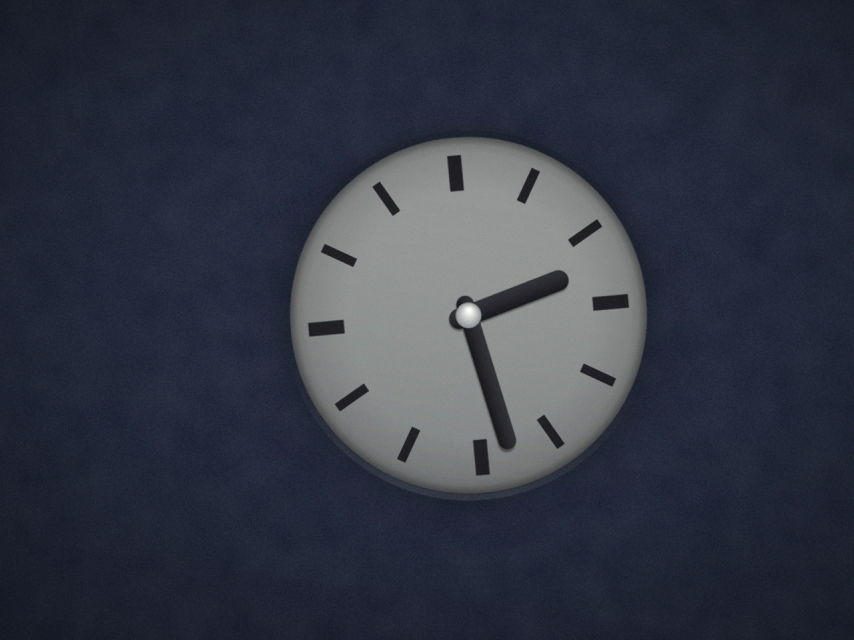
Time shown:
{"hour": 2, "minute": 28}
